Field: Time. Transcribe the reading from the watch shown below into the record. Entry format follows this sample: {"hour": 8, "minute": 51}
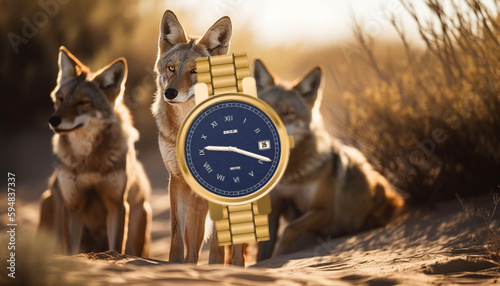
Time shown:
{"hour": 9, "minute": 19}
